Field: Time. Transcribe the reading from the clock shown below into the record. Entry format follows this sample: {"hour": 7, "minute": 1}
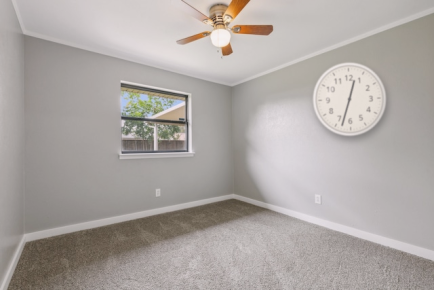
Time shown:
{"hour": 12, "minute": 33}
